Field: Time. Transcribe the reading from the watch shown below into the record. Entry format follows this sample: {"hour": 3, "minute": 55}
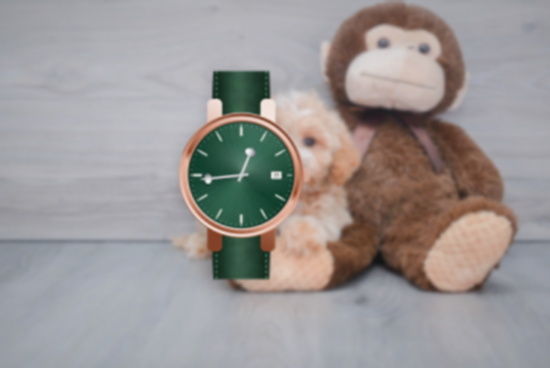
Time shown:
{"hour": 12, "minute": 44}
